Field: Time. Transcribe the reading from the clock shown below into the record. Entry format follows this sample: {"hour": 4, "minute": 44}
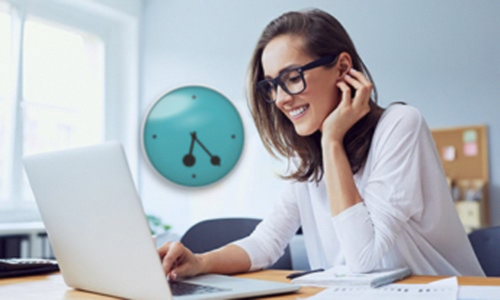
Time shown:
{"hour": 6, "minute": 23}
